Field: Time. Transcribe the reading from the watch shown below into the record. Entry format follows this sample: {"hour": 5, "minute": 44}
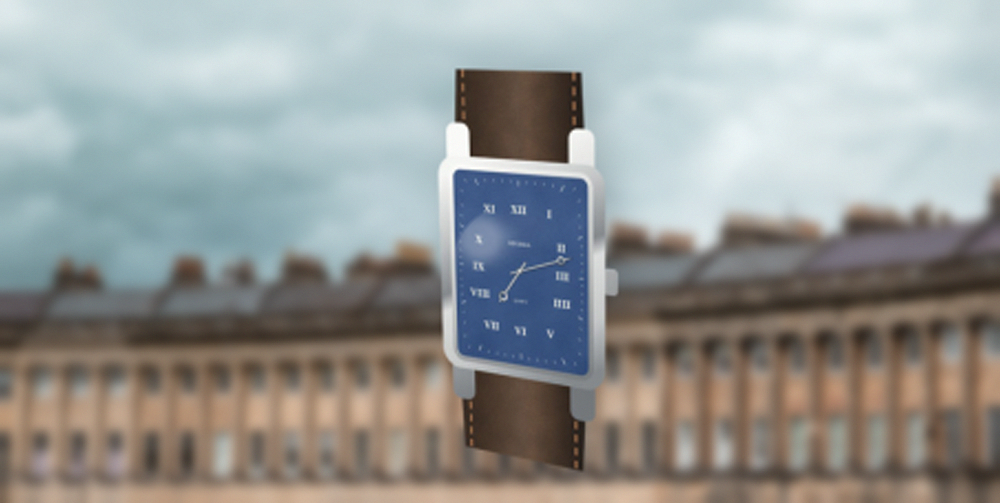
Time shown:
{"hour": 7, "minute": 12}
